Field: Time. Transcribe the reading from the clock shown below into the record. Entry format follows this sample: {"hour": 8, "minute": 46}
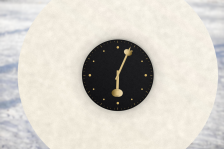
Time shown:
{"hour": 6, "minute": 4}
